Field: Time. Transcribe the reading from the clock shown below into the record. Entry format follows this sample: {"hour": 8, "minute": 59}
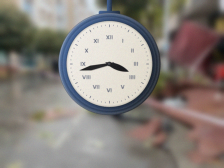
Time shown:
{"hour": 3, "minute": 43}
